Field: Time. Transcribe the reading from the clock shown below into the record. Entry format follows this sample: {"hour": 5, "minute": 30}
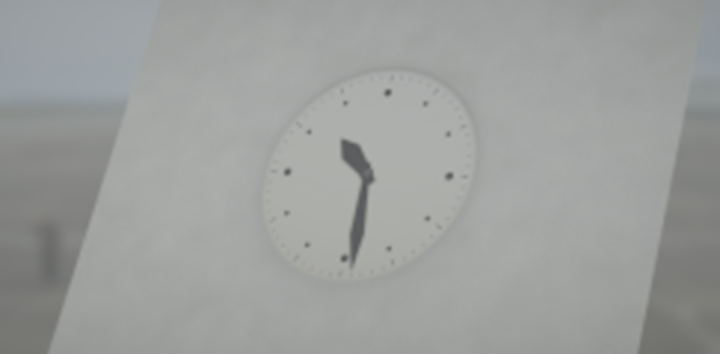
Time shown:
{"hour": 10, "minute": 29}
